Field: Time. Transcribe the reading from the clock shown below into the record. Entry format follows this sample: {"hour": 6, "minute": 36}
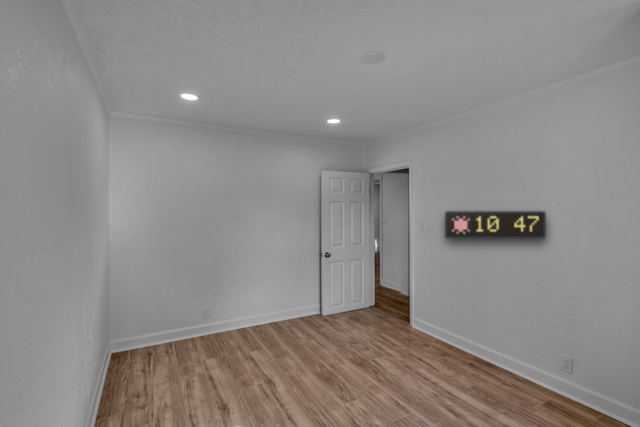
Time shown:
{"hour": 10, "minute": 47}
